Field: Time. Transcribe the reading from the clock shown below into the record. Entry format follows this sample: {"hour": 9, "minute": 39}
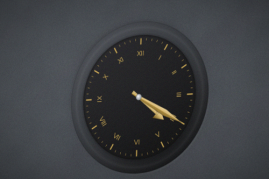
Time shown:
{"hour": 4, "minute": 20}
